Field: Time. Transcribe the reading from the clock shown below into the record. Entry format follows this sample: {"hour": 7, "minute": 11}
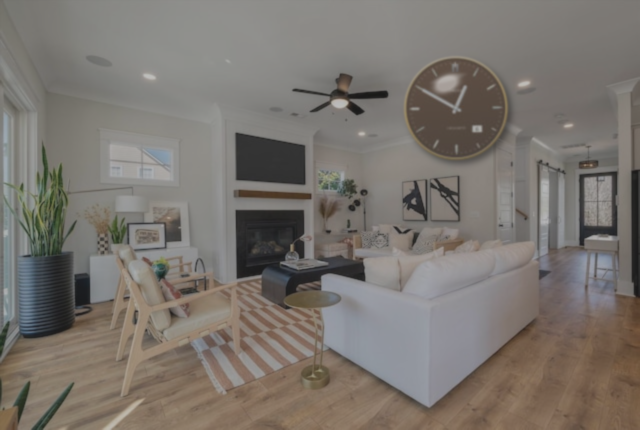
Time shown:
{"hour": 12, "minute": 50}
